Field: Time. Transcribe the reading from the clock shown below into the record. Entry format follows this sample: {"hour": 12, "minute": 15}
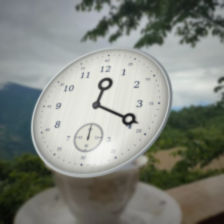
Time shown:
{"hour": 12, "minute": 19}
